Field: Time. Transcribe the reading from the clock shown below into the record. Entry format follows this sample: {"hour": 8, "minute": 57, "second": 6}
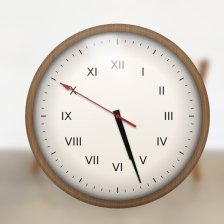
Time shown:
{"hour": 5, "minute": 26, "second": 50}
